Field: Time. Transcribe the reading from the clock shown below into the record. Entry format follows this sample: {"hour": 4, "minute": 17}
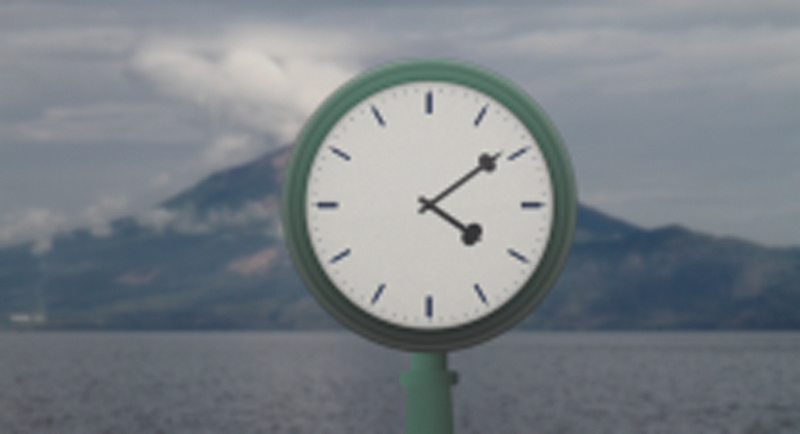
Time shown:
{"hour": 4, "minute": 9}
